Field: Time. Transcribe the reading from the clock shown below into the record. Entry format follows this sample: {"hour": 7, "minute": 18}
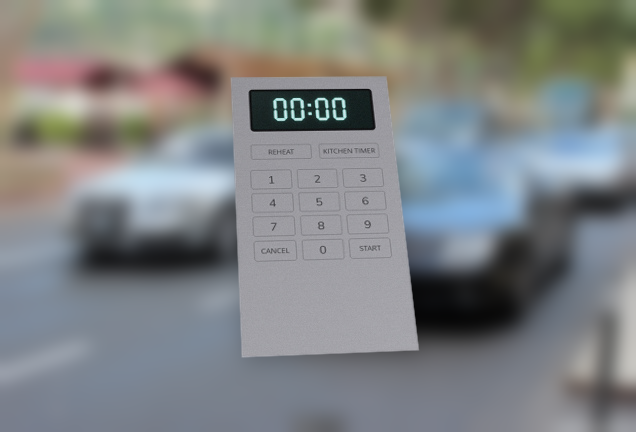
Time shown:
{"hour": 0, "minute": 0}
